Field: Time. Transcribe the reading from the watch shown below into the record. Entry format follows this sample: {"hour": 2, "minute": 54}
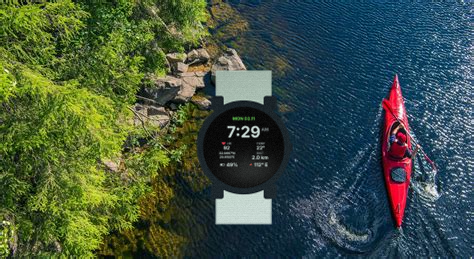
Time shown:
{"hour": 7, "minute": 29}
